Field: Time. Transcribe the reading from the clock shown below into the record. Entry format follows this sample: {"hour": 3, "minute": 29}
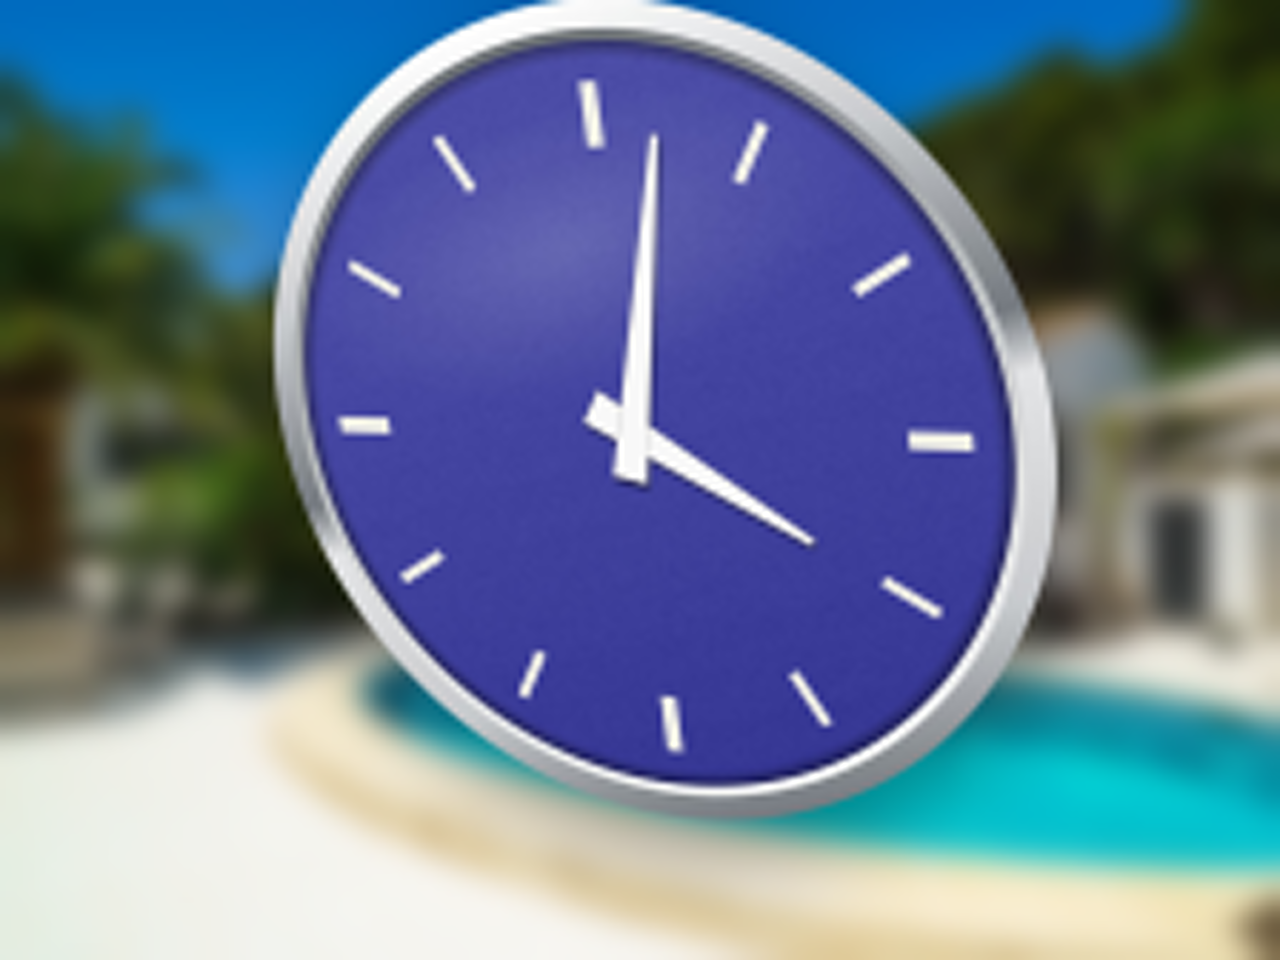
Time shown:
{"hour": 4, "minute": 2}
